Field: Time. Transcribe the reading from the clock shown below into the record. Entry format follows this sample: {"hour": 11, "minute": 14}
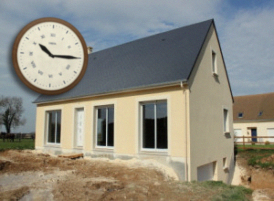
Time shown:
{"hour": 10, "minute": 15}
